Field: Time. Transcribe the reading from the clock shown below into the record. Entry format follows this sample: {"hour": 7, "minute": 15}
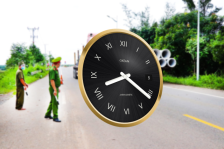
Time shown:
{"hour": 8, "minute": 21}
